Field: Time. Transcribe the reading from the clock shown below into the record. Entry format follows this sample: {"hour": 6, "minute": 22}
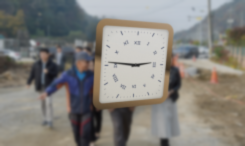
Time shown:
{"hour": 2, "minute": 46}
